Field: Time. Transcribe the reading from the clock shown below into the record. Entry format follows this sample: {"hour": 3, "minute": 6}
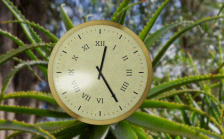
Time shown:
{"hour": 12, "minute": 25}
